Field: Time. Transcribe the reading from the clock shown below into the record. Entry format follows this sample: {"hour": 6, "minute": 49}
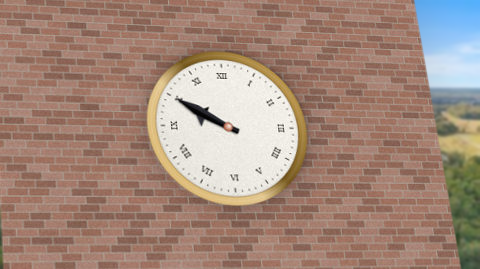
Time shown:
{"hour": 9, "minute": 50}
